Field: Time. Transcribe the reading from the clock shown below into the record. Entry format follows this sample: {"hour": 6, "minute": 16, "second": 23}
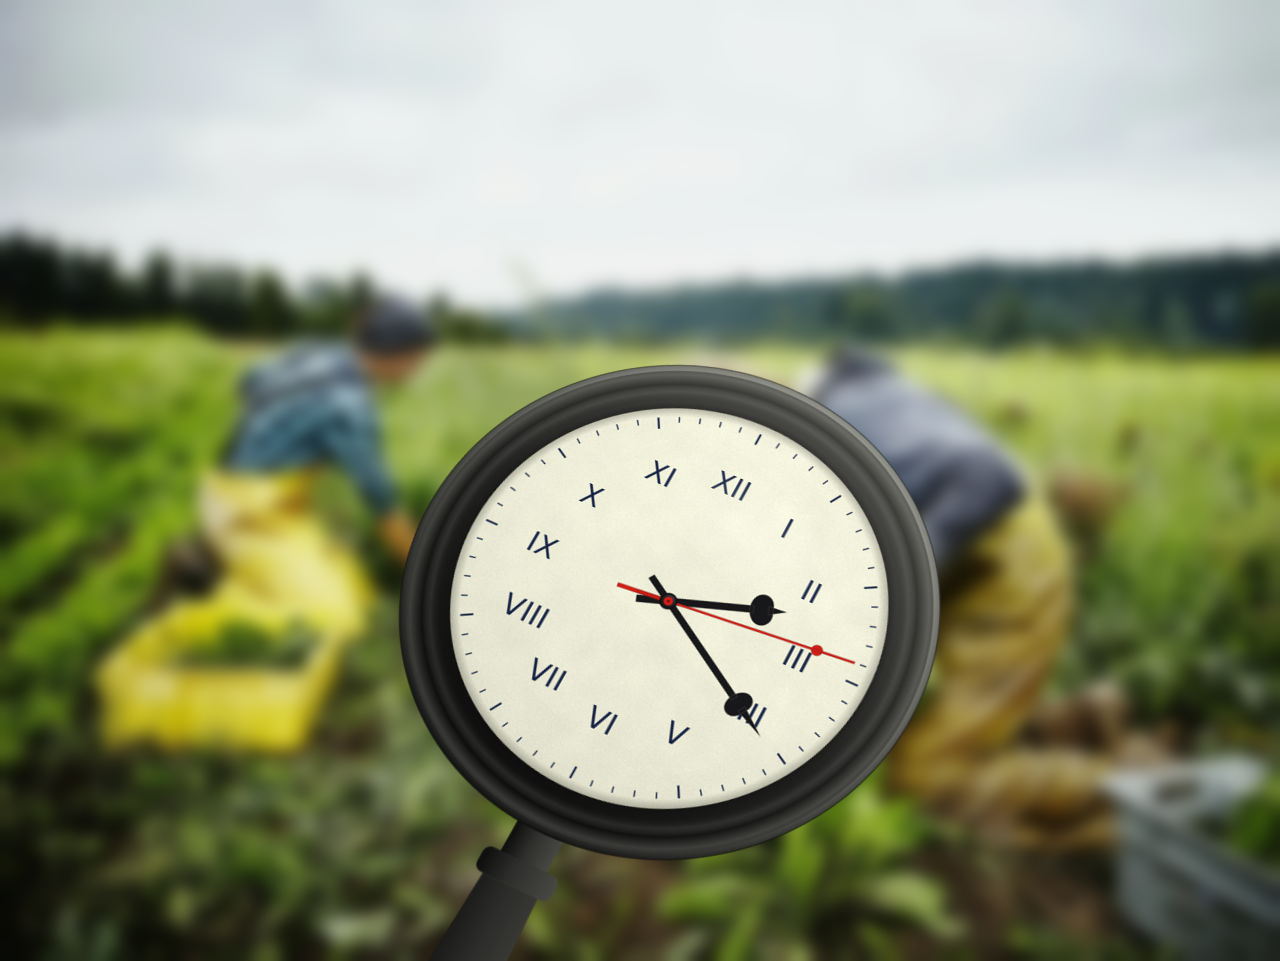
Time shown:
{"hour": 2, "minute": 20, "second": 14}
